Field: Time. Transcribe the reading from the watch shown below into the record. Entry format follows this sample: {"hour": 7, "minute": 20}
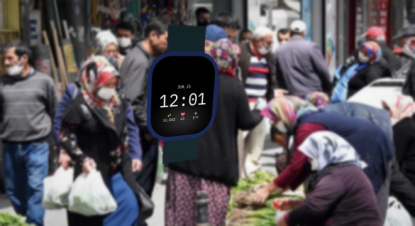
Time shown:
{"hour": 12, "minute": 1}
